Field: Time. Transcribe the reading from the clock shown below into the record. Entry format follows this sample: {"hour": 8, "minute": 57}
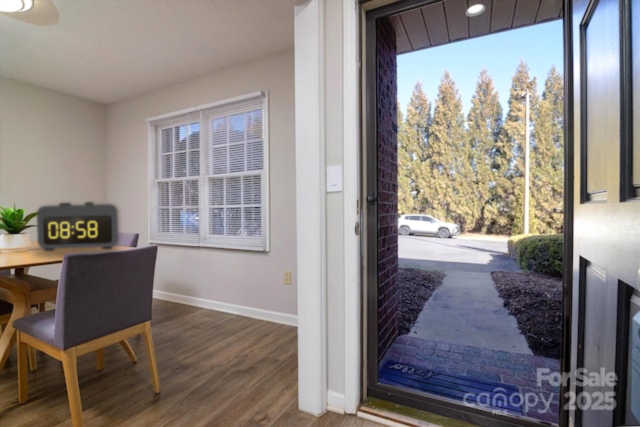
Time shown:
{"hour": 8, "minute": 58}
